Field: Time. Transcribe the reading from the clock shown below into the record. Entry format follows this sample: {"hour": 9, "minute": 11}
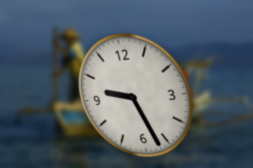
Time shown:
{"hour": 9, "minute": 27}
